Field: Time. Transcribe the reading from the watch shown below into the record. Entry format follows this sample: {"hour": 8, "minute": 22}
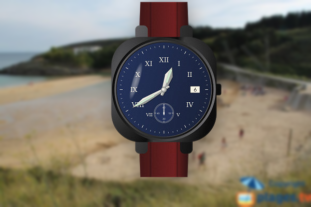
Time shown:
{"hour": 12, "minute": 40}
